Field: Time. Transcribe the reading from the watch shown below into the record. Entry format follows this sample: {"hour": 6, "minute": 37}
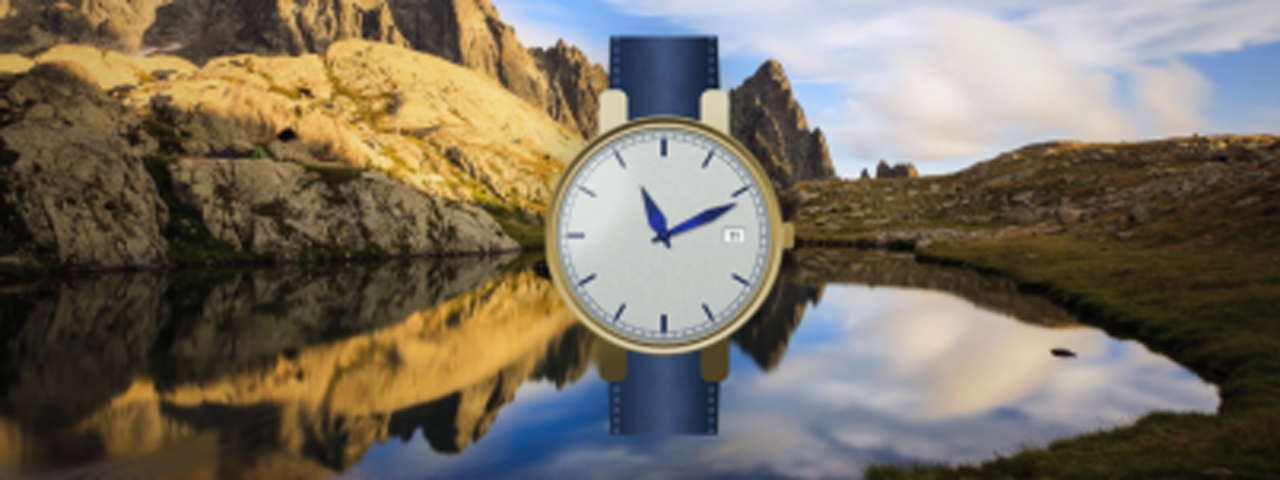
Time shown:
{"hour": 11, "minute": 11}
